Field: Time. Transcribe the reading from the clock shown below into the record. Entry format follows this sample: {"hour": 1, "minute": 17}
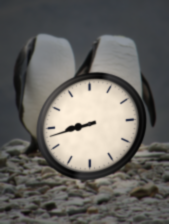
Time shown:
{"hour": 8, "minute": 43}
